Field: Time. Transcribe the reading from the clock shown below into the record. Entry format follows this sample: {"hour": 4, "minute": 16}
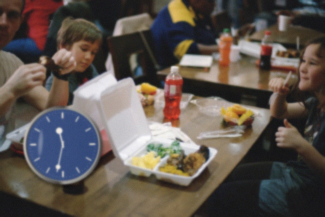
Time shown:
{"hour": 11, "minute": 32}
